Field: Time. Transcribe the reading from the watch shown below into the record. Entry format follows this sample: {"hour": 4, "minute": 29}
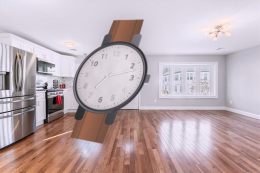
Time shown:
{"hour": 7, "minute": 12}
